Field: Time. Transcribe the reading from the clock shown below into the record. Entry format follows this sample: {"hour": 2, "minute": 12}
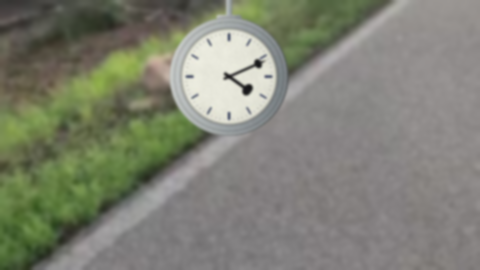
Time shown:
{"hour": 4, "minute": 11}
